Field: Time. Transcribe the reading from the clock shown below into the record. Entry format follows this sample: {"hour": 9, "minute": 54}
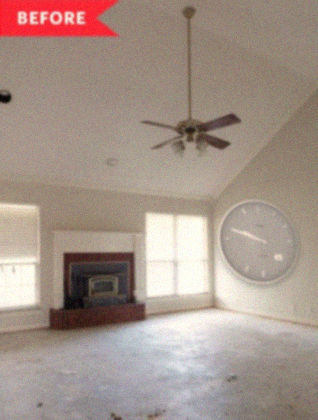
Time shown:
{"hour": 9, "minute": 48}
